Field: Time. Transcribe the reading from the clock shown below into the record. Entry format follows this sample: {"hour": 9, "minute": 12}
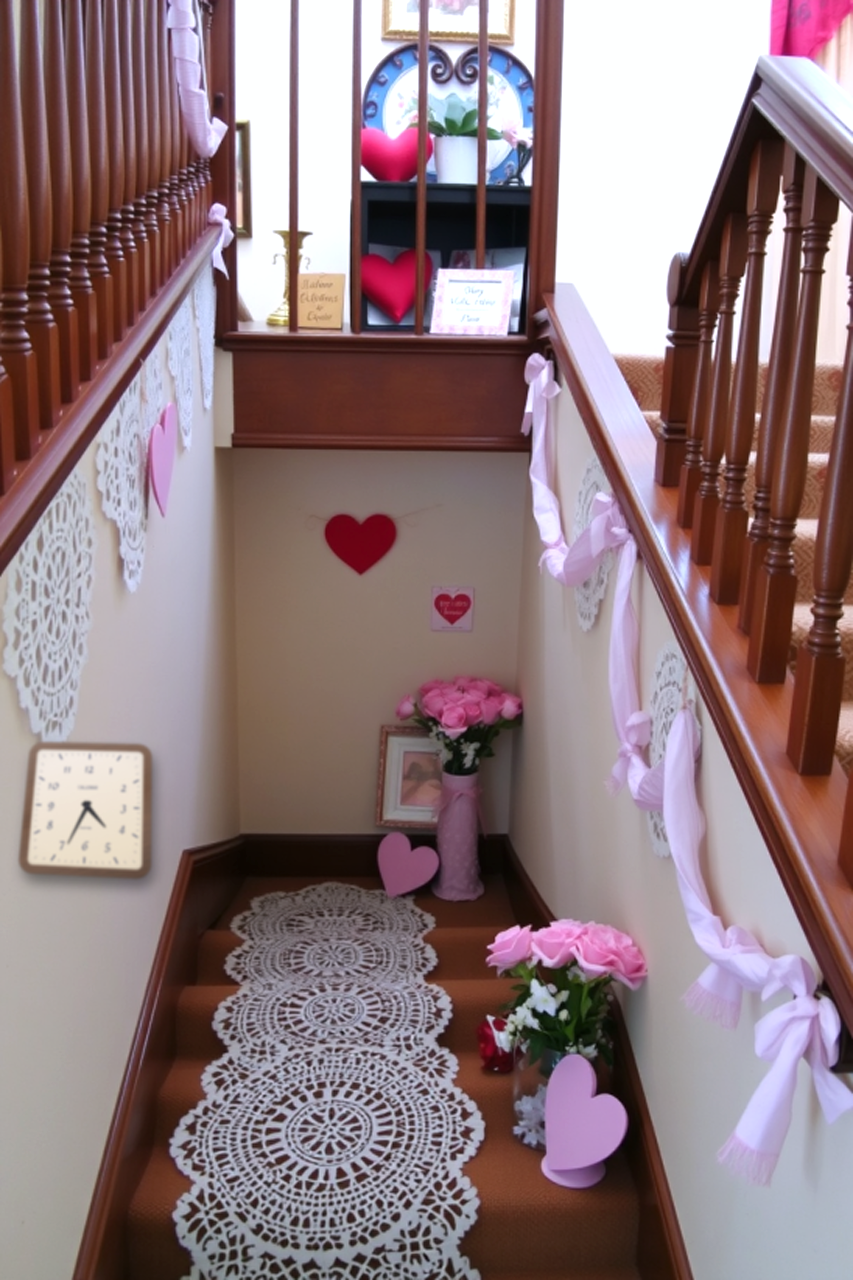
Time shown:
{"hour": 4, "minute": 34}
